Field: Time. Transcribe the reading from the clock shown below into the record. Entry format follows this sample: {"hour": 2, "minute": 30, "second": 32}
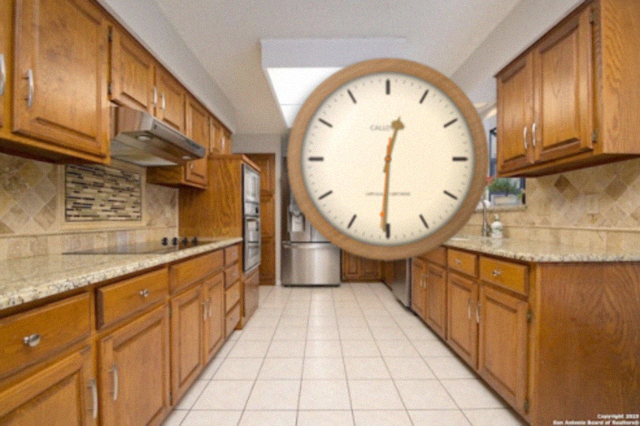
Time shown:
{"hour": 12, "minute": 30, "second": 31}
